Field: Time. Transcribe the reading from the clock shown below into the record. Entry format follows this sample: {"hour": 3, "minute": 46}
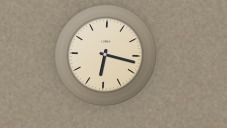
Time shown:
{"hour": 6, "minute": 17}
